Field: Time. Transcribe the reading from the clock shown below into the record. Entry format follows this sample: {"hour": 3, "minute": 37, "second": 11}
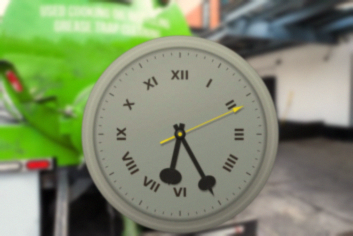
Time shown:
{"hour": 6, "minute": 25, "second": 11}
